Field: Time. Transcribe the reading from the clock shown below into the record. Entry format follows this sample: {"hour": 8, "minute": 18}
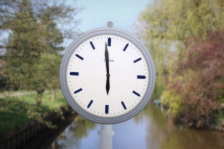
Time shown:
{"hour": 5, "minute": 59}
